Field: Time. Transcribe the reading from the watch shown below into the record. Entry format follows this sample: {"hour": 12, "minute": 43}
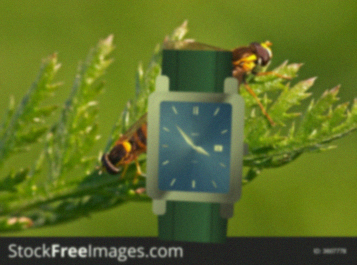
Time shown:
{"hour": 3, "minute": 53}
